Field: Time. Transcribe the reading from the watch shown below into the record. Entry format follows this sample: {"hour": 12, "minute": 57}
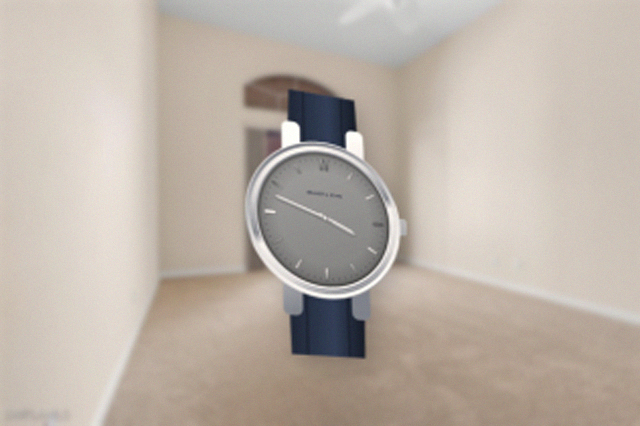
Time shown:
{"hour": 3, "minute": 48}
